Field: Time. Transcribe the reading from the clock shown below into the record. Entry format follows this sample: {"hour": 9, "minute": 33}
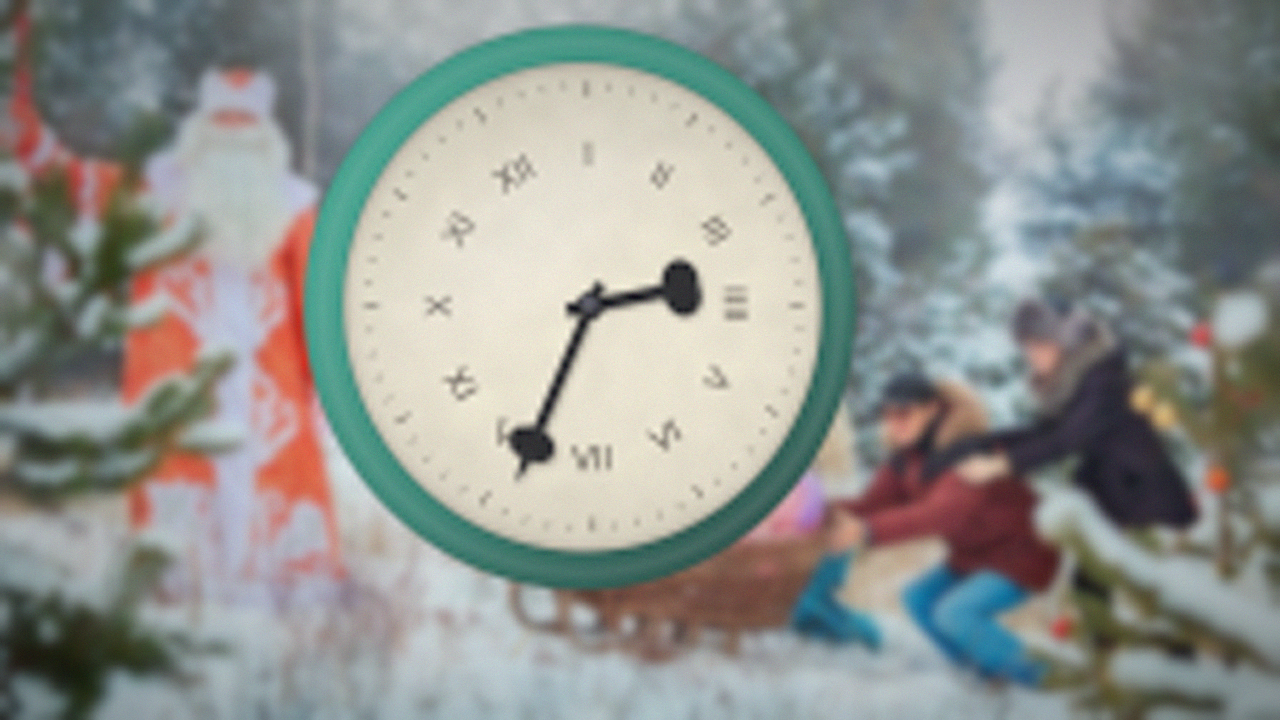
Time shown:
{"hour": 3, "minute": 39}
